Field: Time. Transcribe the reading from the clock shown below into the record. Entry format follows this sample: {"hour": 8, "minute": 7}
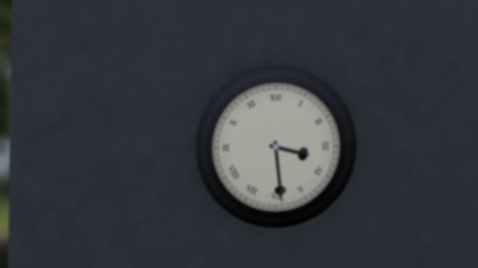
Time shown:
{"hour": 3, "minute": 29}
